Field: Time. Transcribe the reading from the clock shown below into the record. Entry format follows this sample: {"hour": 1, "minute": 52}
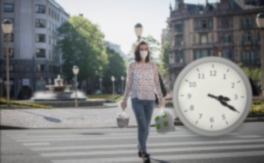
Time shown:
{"hour": 3, "minute": 20}
